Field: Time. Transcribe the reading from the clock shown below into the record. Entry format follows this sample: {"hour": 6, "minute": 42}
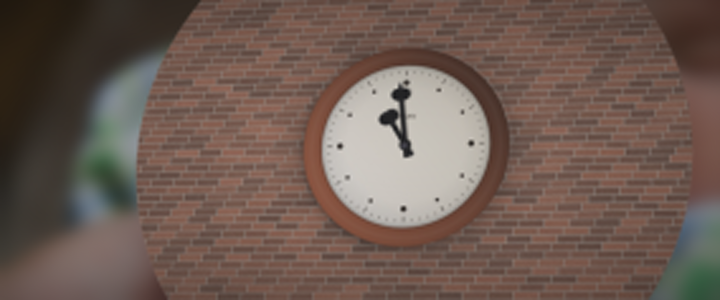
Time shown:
{"hour": 10, "minute": 59}
